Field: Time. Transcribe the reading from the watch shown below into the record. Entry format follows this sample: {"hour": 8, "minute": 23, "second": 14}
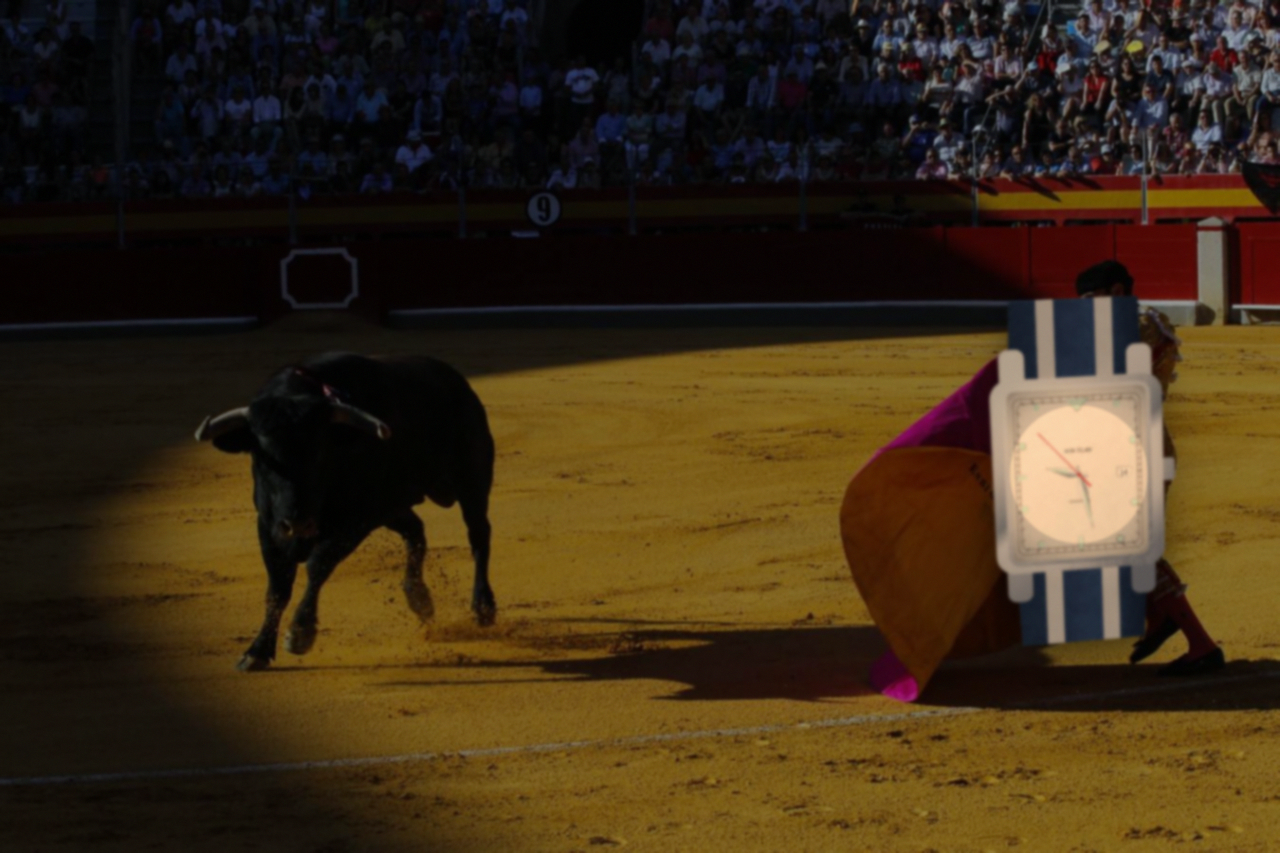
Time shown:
{"hour": 9, "minute": 27, "second": 53}
